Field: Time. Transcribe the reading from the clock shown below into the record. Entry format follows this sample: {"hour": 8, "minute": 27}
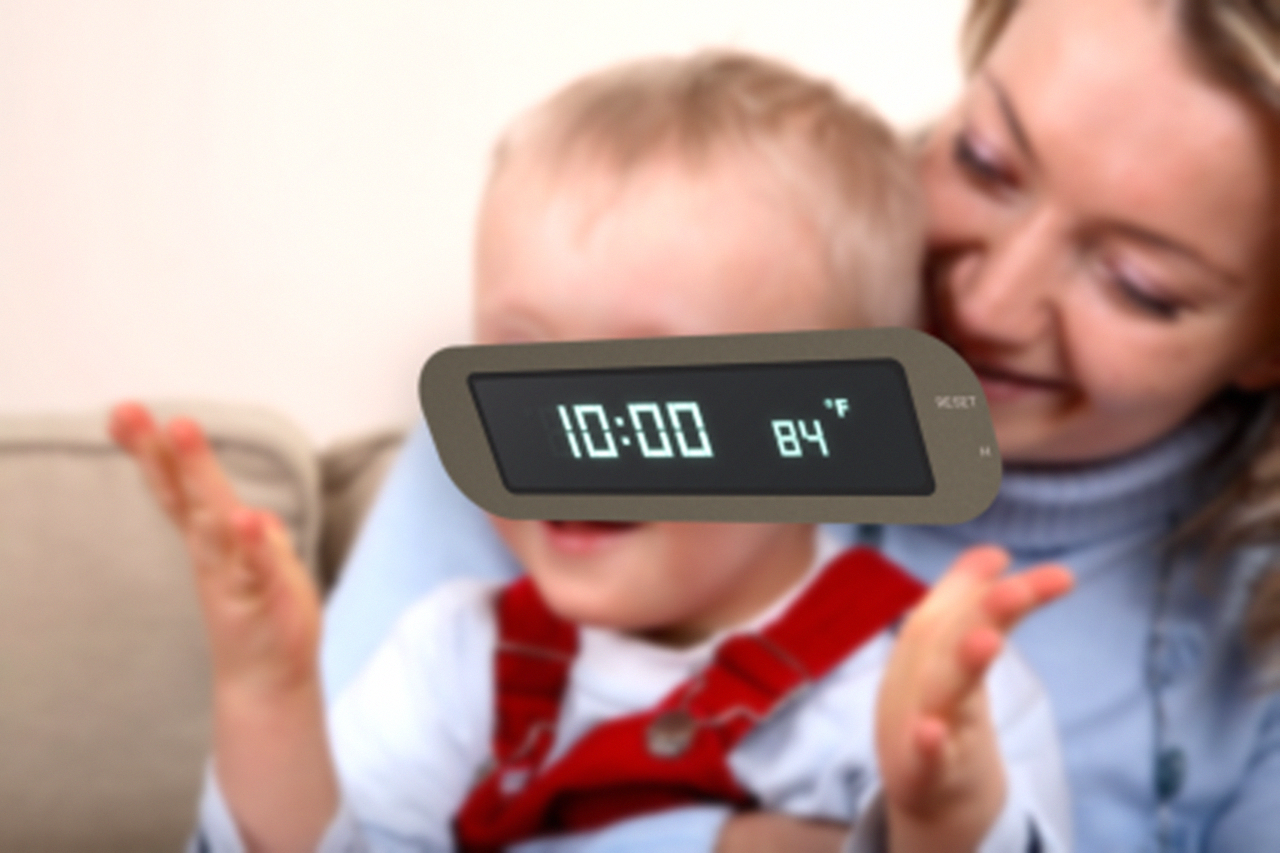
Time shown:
{"hour": 10, "minute": 0}
